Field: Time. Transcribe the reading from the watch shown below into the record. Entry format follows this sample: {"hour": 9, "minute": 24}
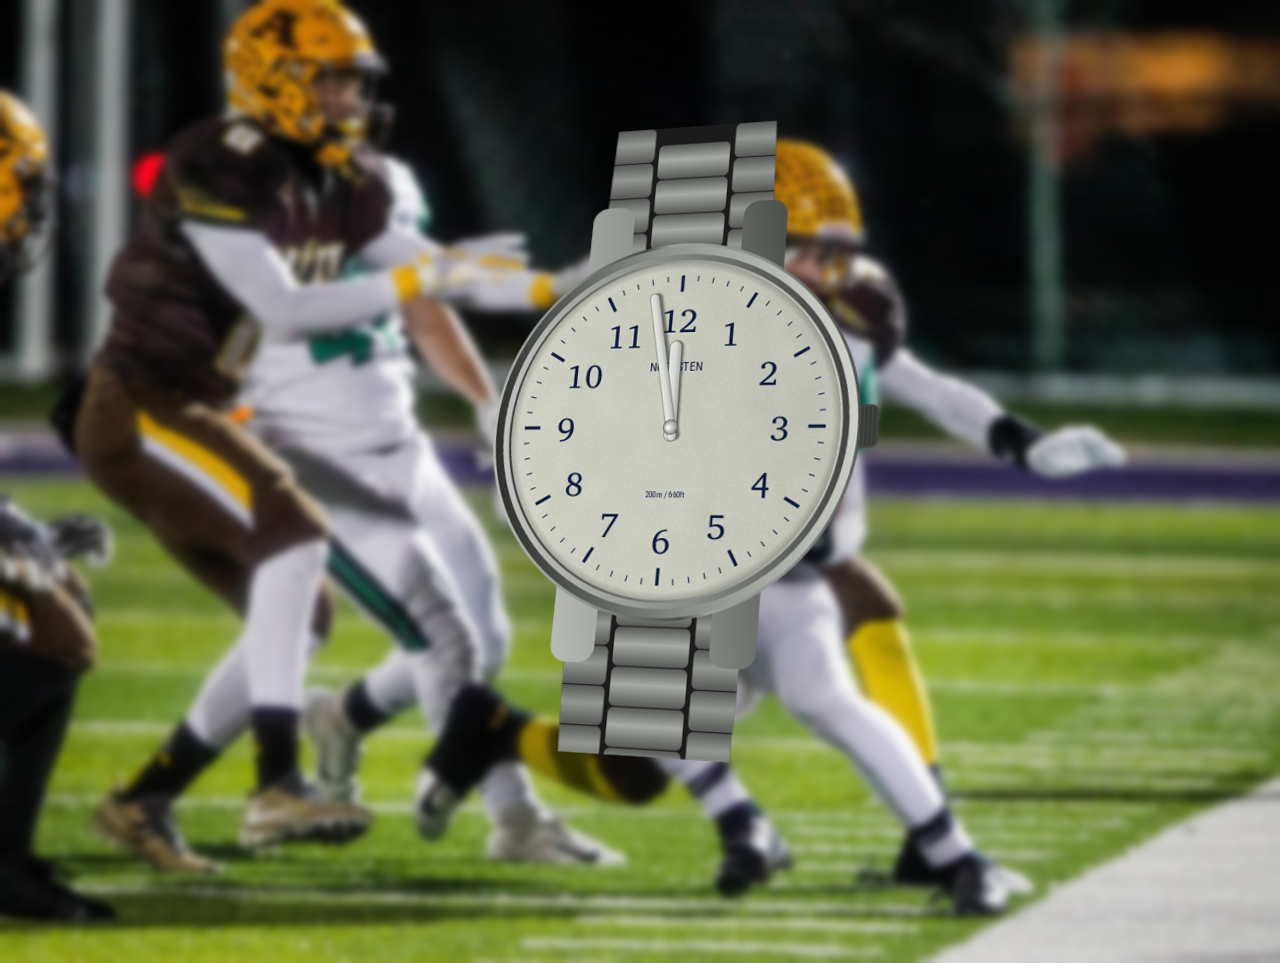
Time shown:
{"hour": 11, "minute": 58}
